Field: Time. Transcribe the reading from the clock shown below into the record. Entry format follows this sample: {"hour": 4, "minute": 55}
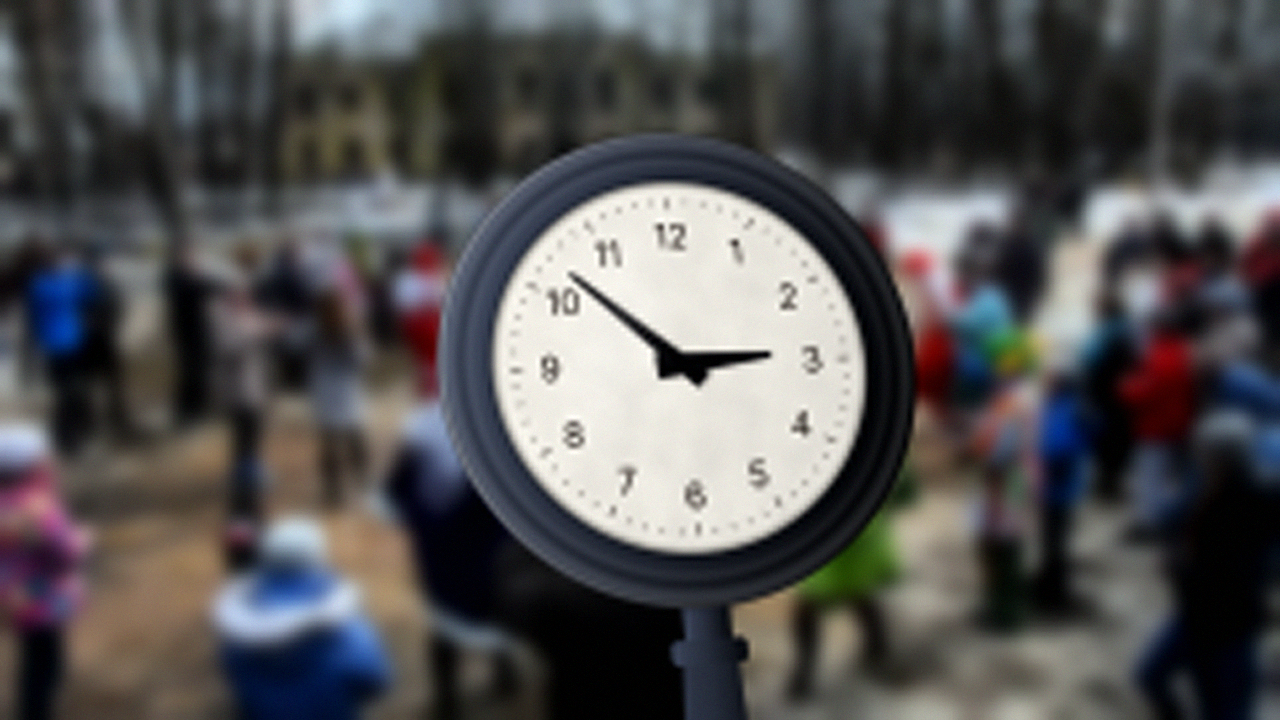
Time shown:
{"hour": 2, "minute": 52}
